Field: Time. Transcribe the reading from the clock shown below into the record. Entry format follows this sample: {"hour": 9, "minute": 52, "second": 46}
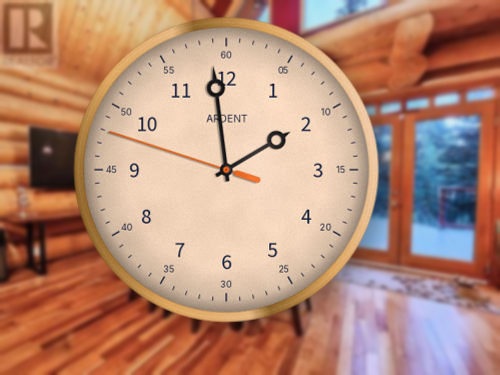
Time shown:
{"hour": 1, "minute": 58, "second": 48}
